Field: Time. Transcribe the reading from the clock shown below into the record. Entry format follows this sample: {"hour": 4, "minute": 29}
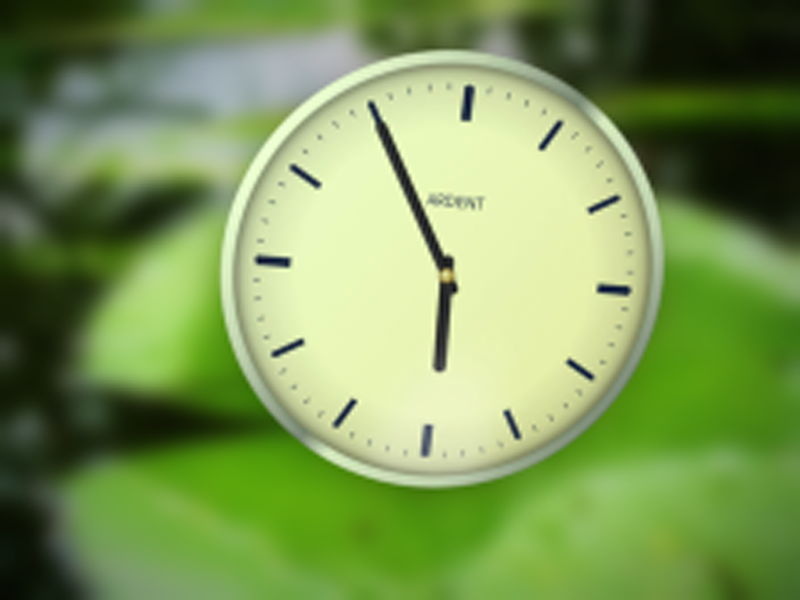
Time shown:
{"hour": 5, "minute": 55}
